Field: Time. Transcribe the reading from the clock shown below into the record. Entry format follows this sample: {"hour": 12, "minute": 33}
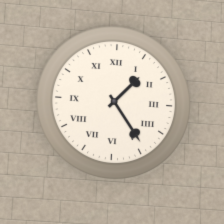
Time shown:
{"hour": 1, "minute": 24}
